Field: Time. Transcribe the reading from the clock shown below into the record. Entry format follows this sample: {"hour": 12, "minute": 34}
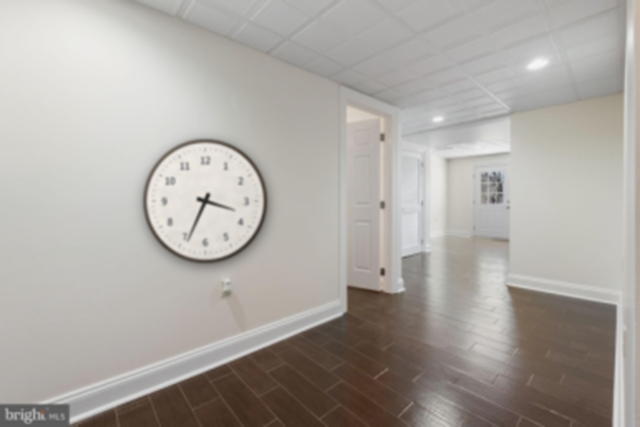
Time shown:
{"hour": 3, "minute": 34}
